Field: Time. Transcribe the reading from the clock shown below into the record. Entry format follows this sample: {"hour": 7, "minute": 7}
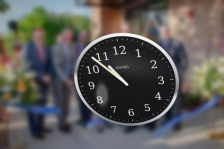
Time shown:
{"hour": 10, "minute": 53}
